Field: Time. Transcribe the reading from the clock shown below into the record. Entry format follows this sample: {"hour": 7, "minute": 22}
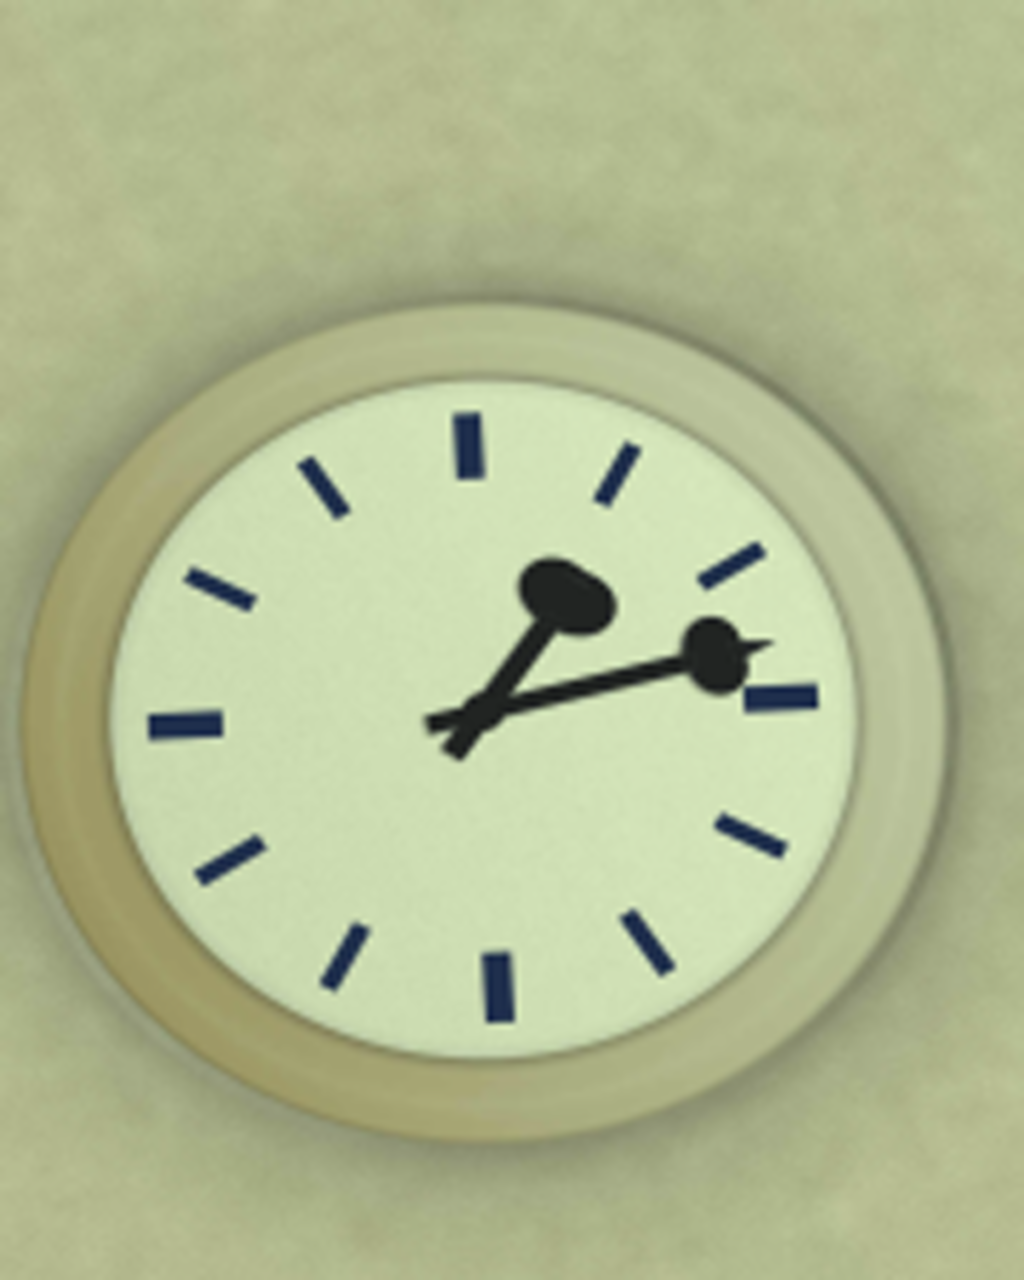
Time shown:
{"hour": 1, "minute": 13}
